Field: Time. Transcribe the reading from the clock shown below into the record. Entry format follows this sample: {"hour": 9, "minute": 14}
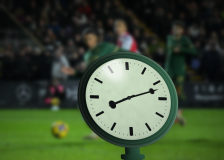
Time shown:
{"hour": 8, "minute": 12}
